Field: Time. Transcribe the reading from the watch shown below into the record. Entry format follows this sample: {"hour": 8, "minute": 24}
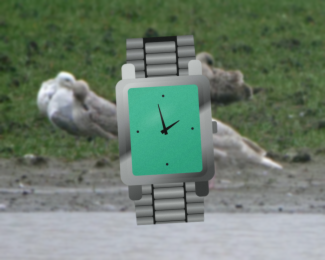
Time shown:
{"hour": 1, "minute": 58}
